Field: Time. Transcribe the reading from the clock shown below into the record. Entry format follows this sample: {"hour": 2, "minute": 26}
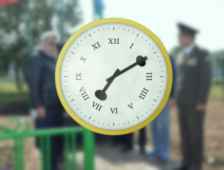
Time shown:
{"hour": 7, "minute": 10}
